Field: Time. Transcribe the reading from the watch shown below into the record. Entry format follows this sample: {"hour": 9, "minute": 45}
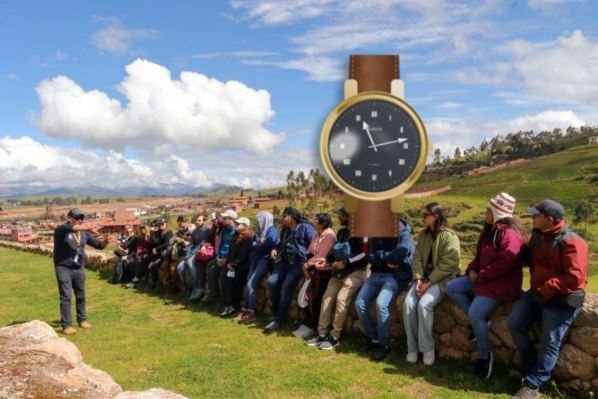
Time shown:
{"hour": 11, "minute": 13}
